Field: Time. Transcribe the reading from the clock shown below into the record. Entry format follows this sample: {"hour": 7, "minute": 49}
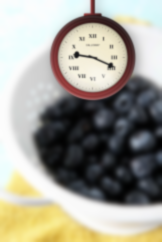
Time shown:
{"hour": 9, "minute": 19}
